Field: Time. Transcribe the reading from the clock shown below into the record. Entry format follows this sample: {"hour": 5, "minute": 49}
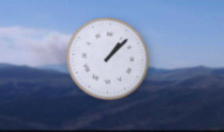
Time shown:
{"hour": 1, "minute": 7}
